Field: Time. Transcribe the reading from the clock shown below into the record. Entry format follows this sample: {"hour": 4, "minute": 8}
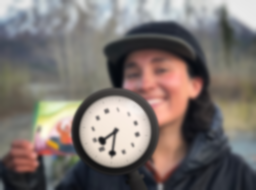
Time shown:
{"hour": 8, "minute": 35}
